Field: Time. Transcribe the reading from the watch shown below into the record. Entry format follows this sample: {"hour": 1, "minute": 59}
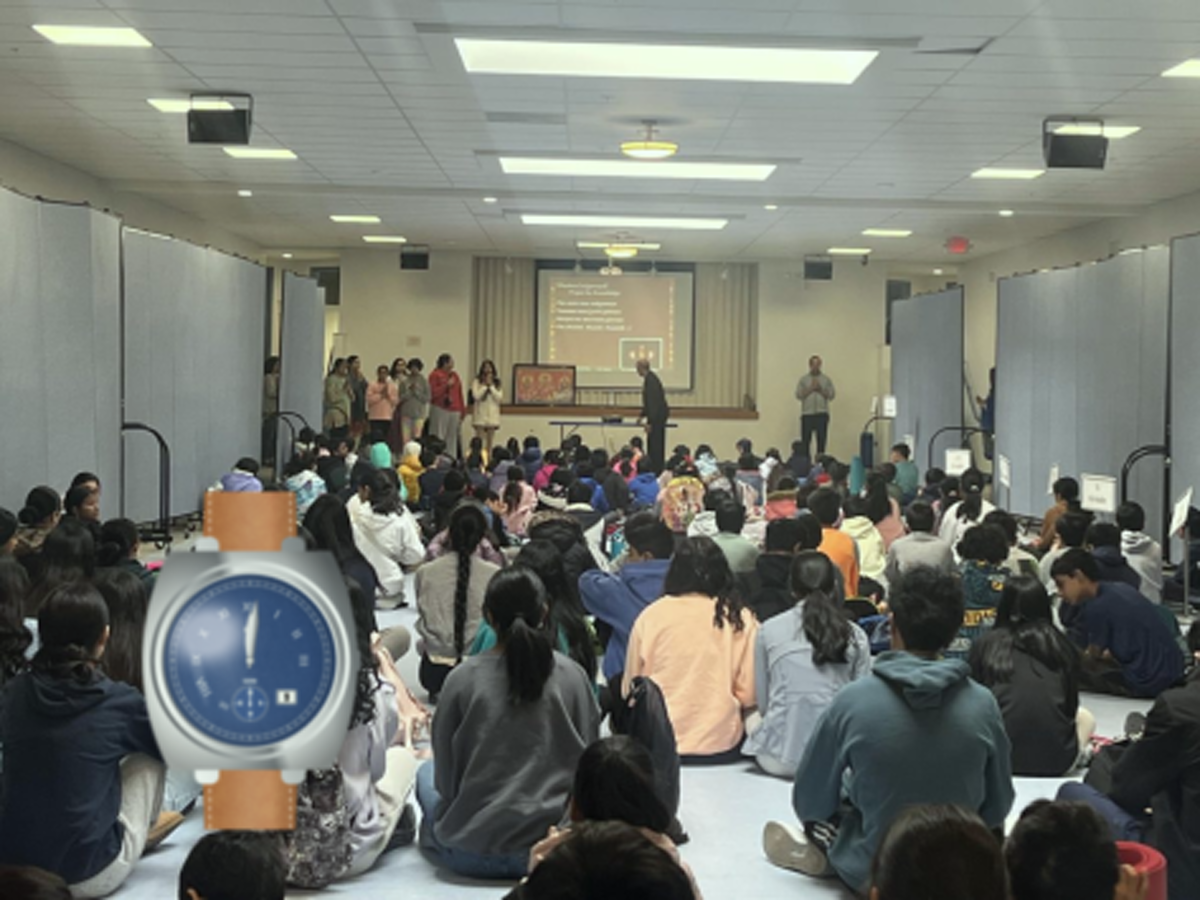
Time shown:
{"hour": 12, "minute": 1}
